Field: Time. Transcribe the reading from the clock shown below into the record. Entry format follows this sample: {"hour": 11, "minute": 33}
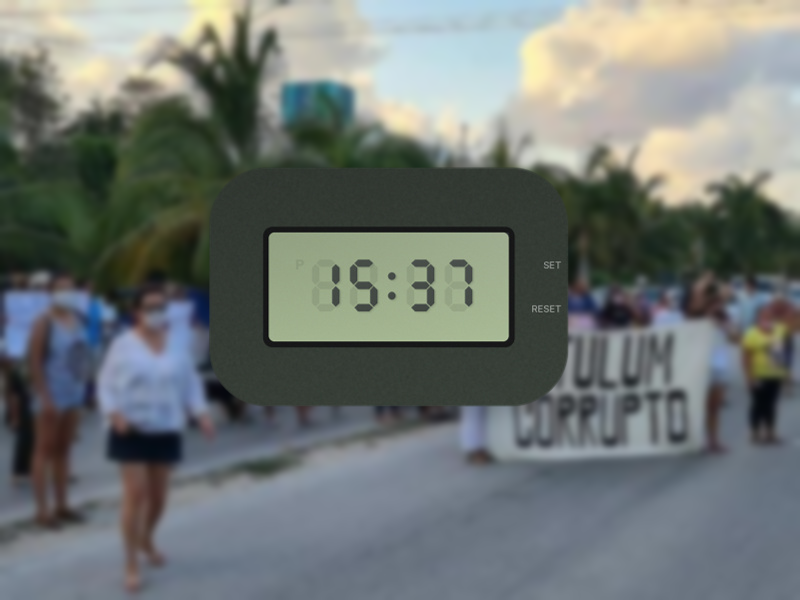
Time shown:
{"hour": 15, "minute": 37}
